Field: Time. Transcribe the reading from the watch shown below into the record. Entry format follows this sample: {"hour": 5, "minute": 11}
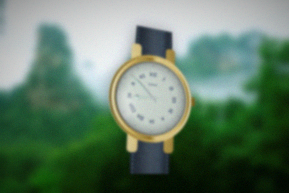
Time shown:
{"hour": 8, "minute": 52}
